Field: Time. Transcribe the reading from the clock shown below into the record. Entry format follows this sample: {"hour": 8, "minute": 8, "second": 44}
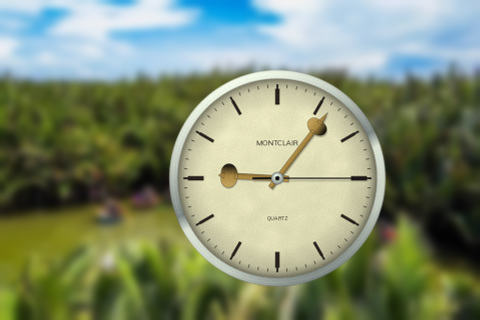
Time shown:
{"hour": 9, "minute": 6, "second": 15}
